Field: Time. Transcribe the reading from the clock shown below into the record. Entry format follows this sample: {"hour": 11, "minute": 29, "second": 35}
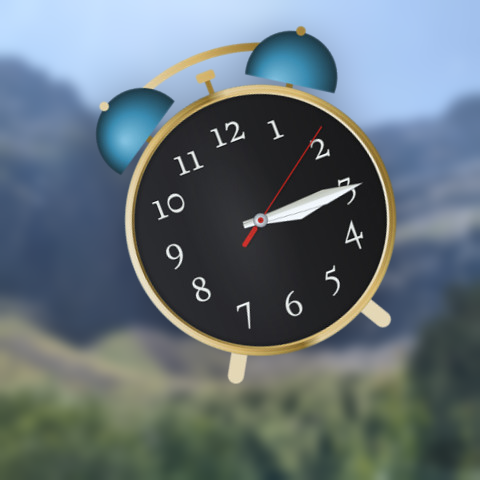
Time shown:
{"hour": 3, "minute": 15, "second": 9}
